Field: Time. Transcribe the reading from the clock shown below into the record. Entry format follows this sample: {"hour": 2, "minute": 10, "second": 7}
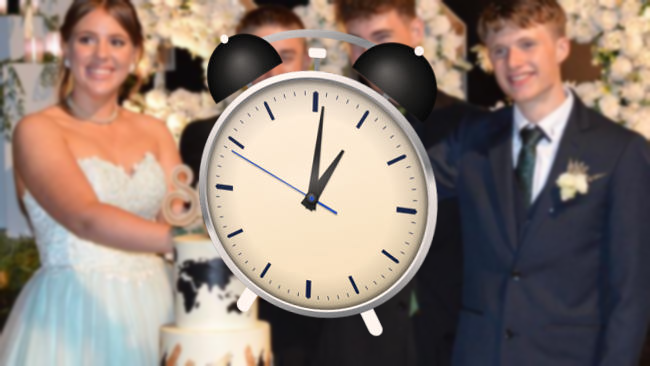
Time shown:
{"hour": 1, "minute": 0, "second": 49}
